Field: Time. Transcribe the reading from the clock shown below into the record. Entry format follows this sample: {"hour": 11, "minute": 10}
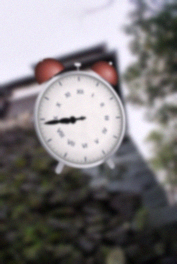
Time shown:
{"hour": 8, "minute": 44}
